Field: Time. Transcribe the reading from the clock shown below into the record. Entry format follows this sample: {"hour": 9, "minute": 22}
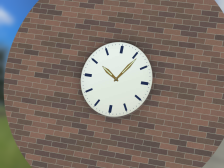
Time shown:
{"hour": 10, "minute": 6}
